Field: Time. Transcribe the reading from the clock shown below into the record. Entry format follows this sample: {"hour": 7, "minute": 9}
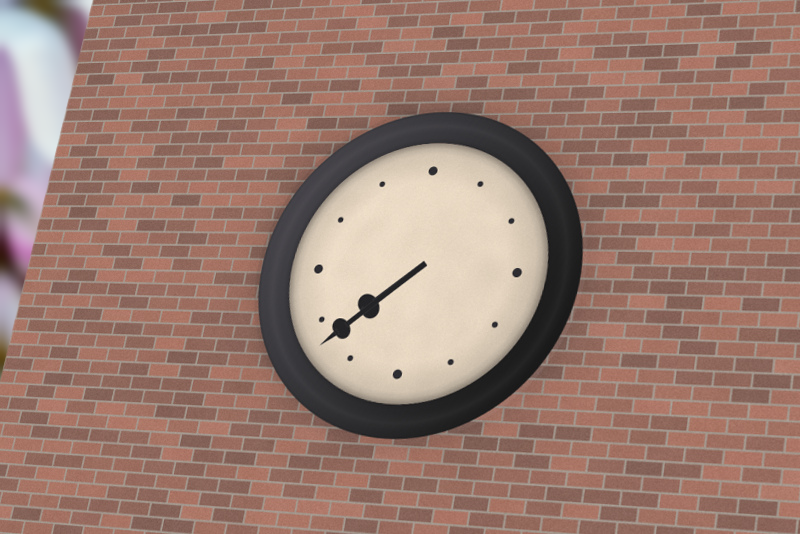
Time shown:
{"hour": 7, "minute": 38}
